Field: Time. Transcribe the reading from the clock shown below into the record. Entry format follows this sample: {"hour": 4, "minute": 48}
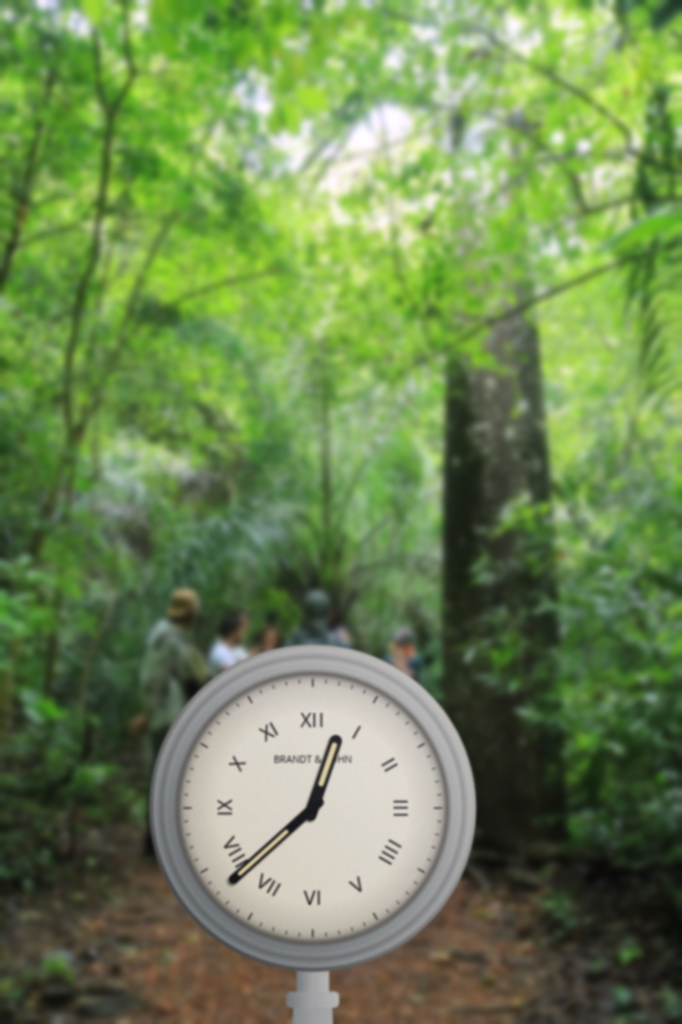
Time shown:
{"hour": 12, "minute": 38}
